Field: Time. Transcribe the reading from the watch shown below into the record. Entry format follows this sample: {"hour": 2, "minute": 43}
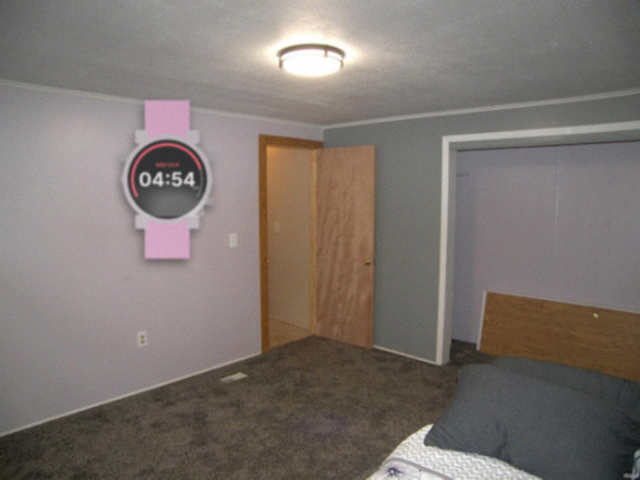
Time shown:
{"hour": 4, "minute": 54}
